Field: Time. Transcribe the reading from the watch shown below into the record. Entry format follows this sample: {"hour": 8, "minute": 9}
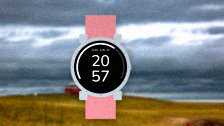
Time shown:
{"hour": 20, "minute": 57}
